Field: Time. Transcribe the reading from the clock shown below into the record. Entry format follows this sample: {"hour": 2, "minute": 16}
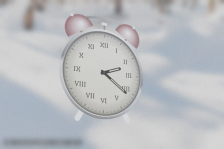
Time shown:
{"hour": 2, "minute": 21}
